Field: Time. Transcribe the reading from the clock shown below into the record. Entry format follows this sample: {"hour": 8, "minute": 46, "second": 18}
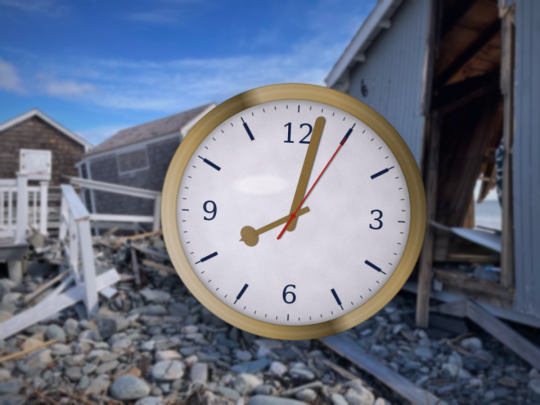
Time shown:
{"hour": 8, "minute": 2, "second": 5}
